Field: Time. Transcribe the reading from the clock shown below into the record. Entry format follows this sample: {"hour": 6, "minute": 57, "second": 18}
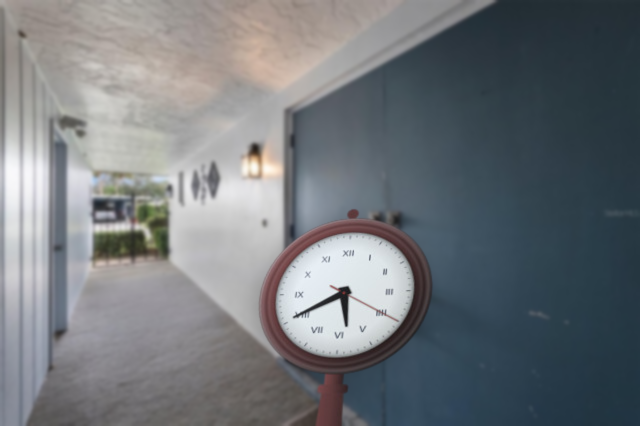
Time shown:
{"hour": 5, "minute": 40, "second": 20}
